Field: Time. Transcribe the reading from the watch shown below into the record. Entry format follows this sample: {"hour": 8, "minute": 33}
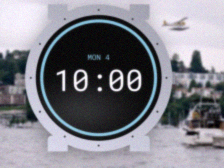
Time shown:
{"hour": 10, "minute": 0}
